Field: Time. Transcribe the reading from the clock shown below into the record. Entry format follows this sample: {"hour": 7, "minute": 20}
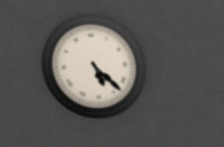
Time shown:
{"hour": 5, "minute": 23}
